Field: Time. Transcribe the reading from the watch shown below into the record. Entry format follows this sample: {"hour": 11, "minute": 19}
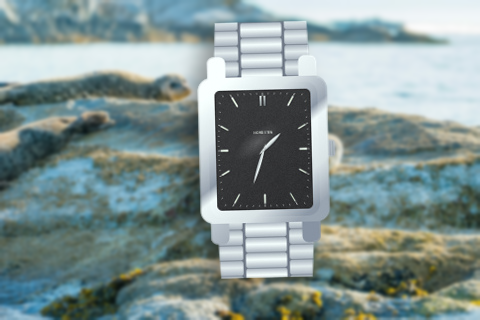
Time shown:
{"hour": 1, "minute": 33}
